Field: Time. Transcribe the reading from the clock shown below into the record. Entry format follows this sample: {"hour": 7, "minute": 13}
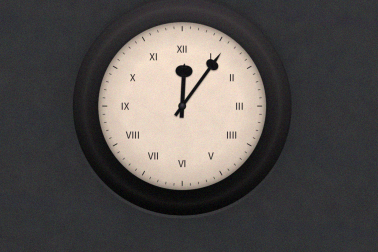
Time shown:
{"hour": 12, "minute": 6}
